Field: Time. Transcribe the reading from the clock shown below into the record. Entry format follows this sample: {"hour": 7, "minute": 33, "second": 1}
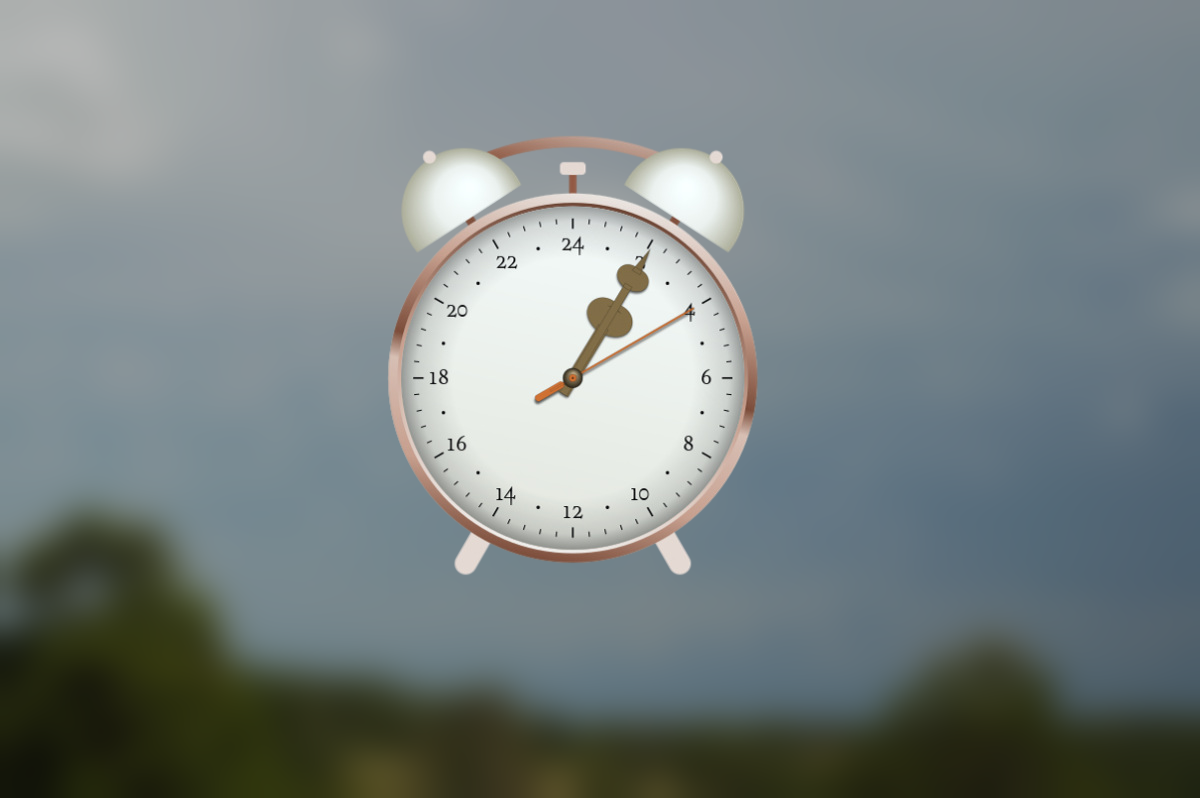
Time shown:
{"hour": 2, "minute": 5, "second": 10}
